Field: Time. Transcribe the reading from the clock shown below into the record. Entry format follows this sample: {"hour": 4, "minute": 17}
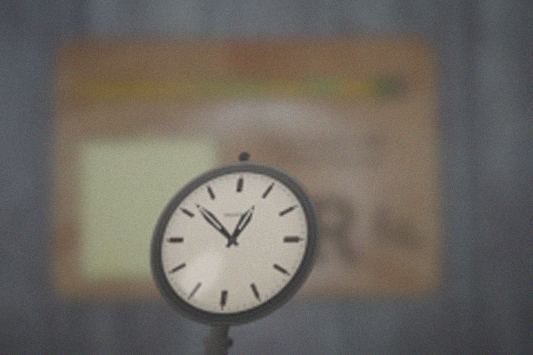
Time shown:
{"hour": 12, "minute": 52}
